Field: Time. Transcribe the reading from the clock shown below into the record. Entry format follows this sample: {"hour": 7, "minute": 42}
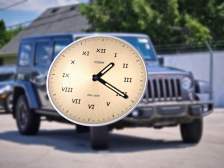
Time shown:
{"hour": 1, "minute": 20}
